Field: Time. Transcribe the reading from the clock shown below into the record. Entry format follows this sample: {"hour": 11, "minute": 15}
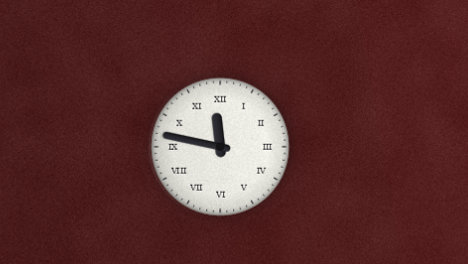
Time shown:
{"hour": 11, "minute": 47}
